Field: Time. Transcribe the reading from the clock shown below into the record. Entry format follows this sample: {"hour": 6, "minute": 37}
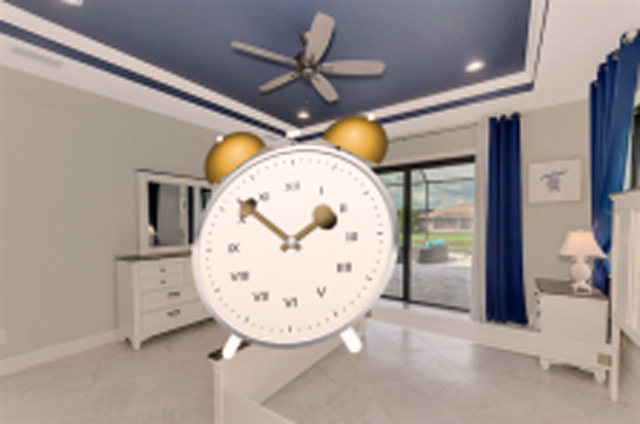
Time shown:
{"hour": 1, "minute": 52}
